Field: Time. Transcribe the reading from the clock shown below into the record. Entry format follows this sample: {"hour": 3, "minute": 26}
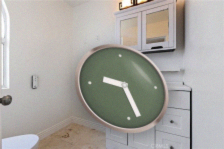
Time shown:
{"hour": 9, "minute": 27}
